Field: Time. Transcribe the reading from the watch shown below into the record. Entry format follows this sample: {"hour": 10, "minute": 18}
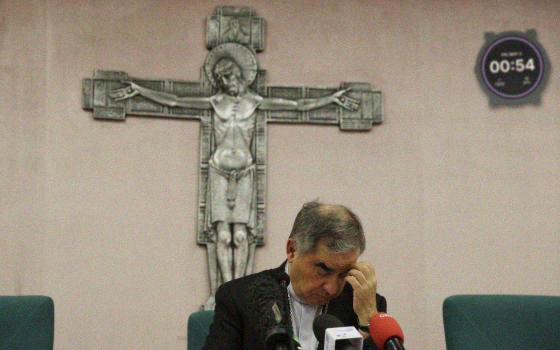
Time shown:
{"hour": 0, "minute": 54}
